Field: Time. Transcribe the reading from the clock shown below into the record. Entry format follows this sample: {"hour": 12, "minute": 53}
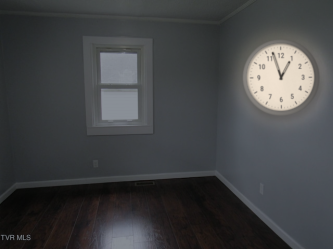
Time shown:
{"hour": 12, "minute": 57}
